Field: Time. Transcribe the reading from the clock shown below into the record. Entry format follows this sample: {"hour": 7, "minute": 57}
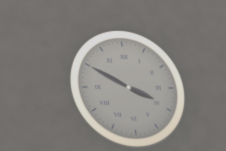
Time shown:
{"hour": 3, "minute": 50}
